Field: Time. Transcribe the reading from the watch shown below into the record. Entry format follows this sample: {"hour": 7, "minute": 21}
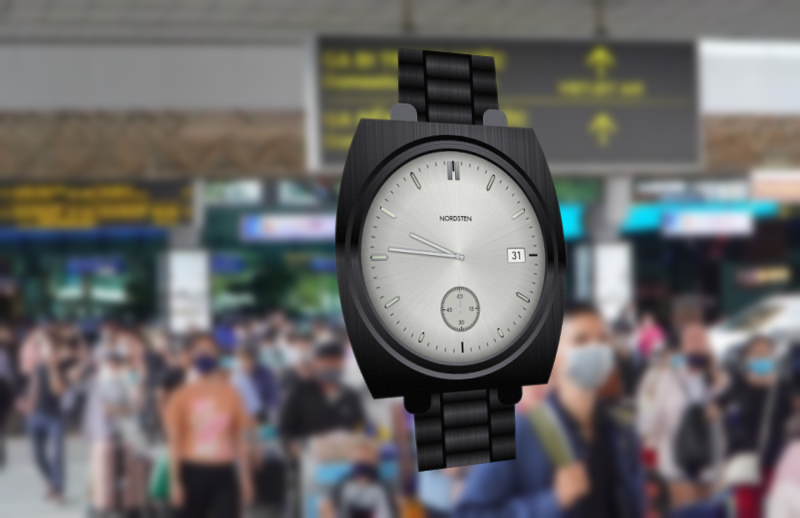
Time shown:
{"hour": 9, "minute": 46}
